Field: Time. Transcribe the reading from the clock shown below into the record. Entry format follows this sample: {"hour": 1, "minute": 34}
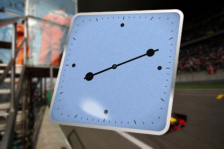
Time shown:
{"hour": 8, "minute": 11}
